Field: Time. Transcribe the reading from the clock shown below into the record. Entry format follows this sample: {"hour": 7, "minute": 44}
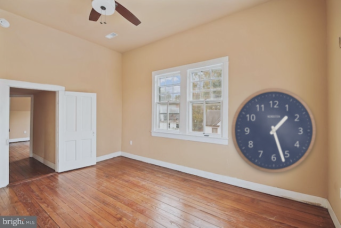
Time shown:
{"hour": 1, "minute": 27}
